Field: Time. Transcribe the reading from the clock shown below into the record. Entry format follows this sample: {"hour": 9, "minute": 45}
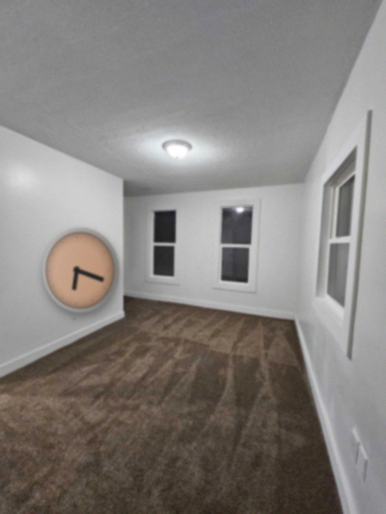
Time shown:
{"hour": 6, "minute": 18}
